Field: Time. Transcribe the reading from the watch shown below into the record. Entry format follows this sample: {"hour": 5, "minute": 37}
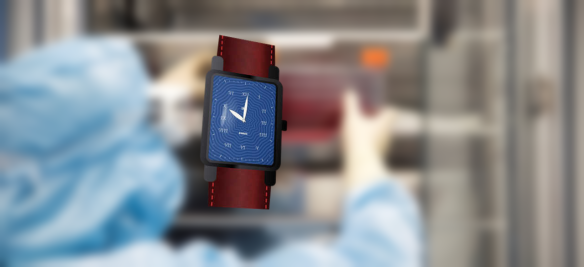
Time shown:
{"hour": 10, "minute": 1}
